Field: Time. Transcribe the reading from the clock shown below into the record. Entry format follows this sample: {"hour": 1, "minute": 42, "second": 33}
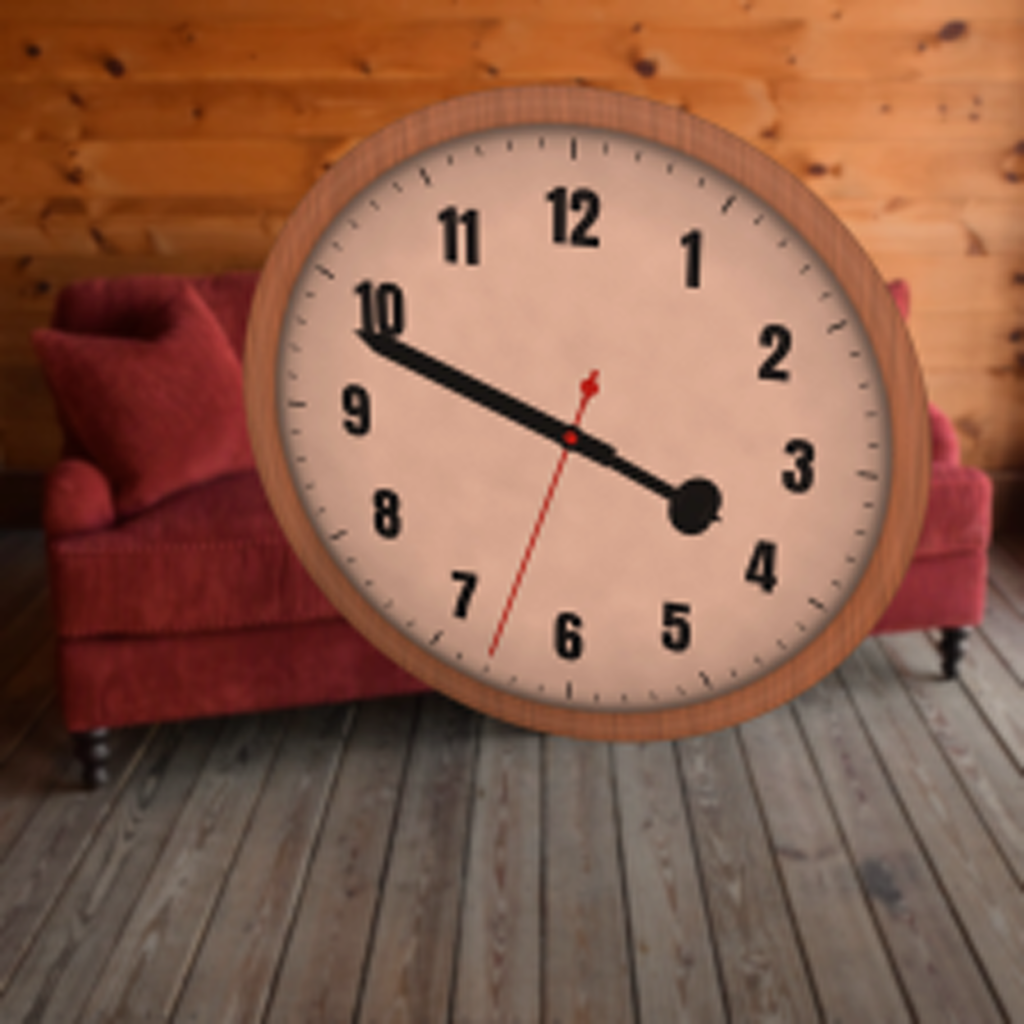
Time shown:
{"hour": 3, "minute": 48, "second": 33}
